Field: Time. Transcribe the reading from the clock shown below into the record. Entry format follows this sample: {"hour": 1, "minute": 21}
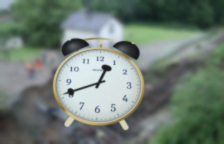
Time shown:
{"hour": 12, "minute": 41}
